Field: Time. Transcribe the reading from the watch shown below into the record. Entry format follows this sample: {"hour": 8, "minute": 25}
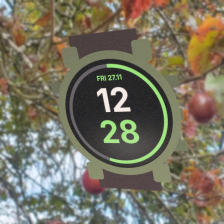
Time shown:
{"hour": 12, "minute": 28}
